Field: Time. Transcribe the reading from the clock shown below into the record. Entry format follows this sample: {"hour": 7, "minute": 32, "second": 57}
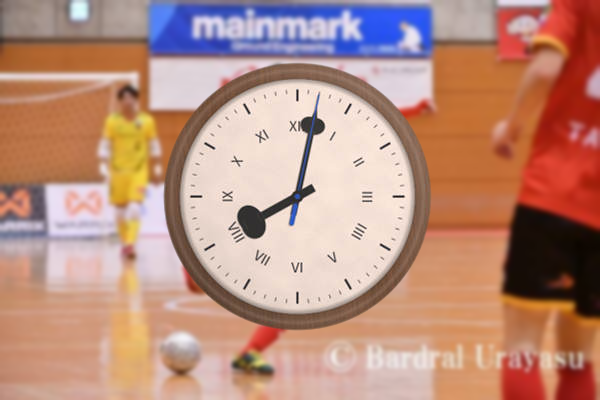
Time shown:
{"hour": 8, "minute": 2, "second": 2}
